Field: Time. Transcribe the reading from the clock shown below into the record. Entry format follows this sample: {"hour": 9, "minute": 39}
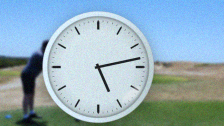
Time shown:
{"hour": 5, "minute": 13}
